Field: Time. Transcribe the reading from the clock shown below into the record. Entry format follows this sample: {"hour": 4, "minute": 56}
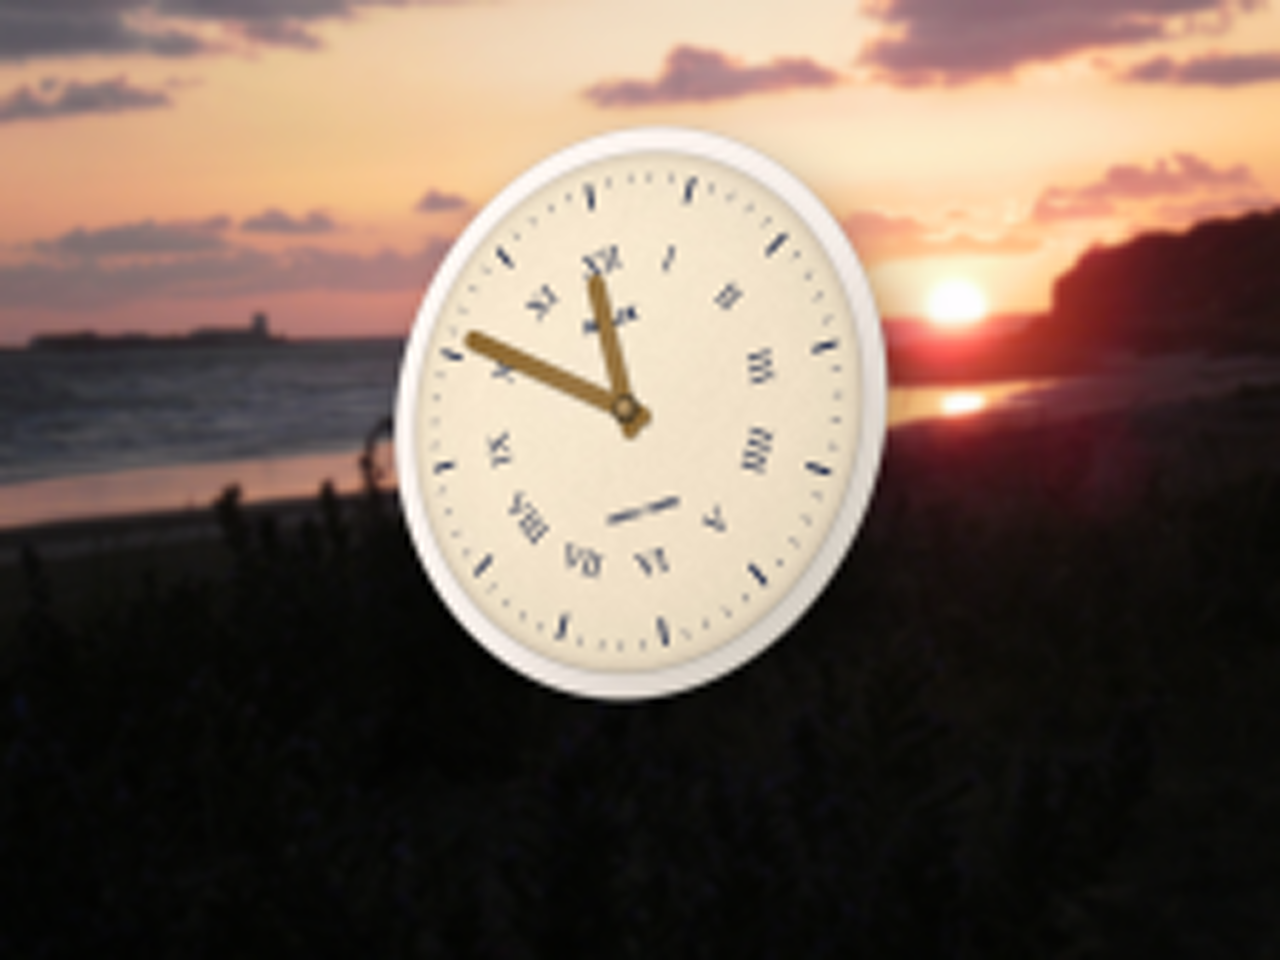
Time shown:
{"hour": 11, "minute": 51}
